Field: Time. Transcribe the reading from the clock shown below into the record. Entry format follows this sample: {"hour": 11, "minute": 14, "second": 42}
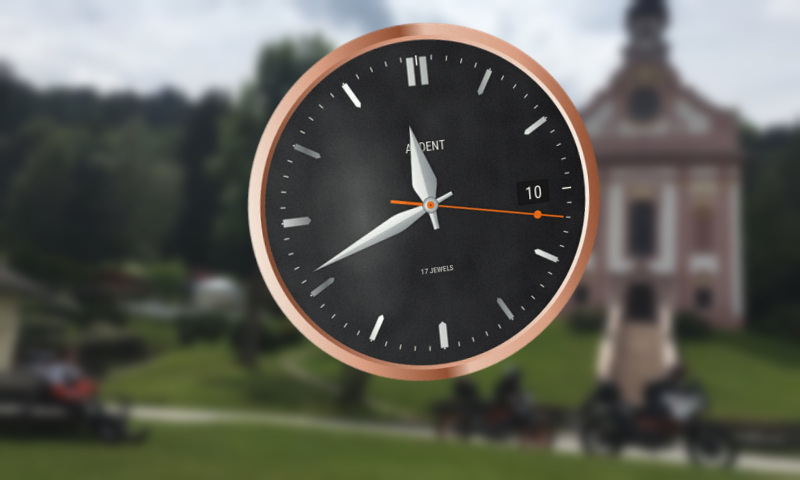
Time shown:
{"hour": 11, "minute": 41, "second": 17}
